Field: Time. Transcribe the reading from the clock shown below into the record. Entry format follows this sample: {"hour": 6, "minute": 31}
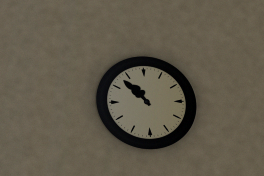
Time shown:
{"hour": 10, "minute": 53}
